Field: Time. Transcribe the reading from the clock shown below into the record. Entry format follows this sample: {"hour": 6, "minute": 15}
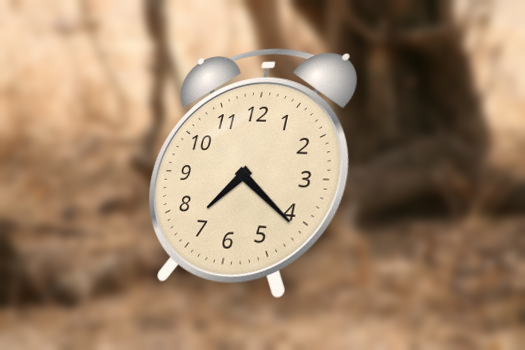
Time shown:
{"hour": 7, "minute": 21}
